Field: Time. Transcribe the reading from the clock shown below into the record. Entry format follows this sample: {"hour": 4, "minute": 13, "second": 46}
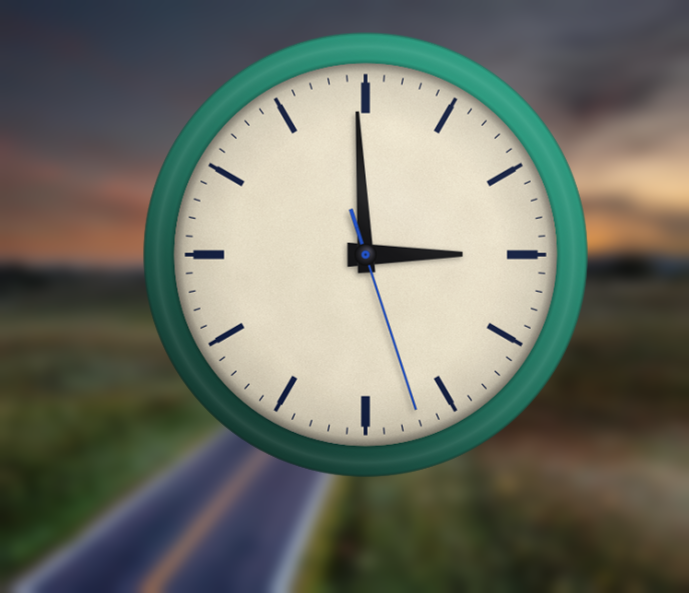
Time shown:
{"hour": 2, "minute": 59, "second": 27}
